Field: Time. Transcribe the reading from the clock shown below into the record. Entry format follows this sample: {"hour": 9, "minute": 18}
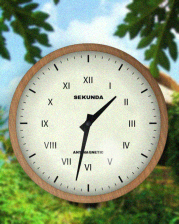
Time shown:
{"hour": 1, "minute": 32}
